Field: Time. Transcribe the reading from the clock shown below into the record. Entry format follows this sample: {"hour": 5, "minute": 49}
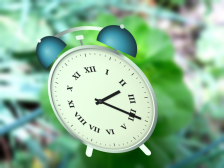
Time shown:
{"hour": 2, "minute": 20}
